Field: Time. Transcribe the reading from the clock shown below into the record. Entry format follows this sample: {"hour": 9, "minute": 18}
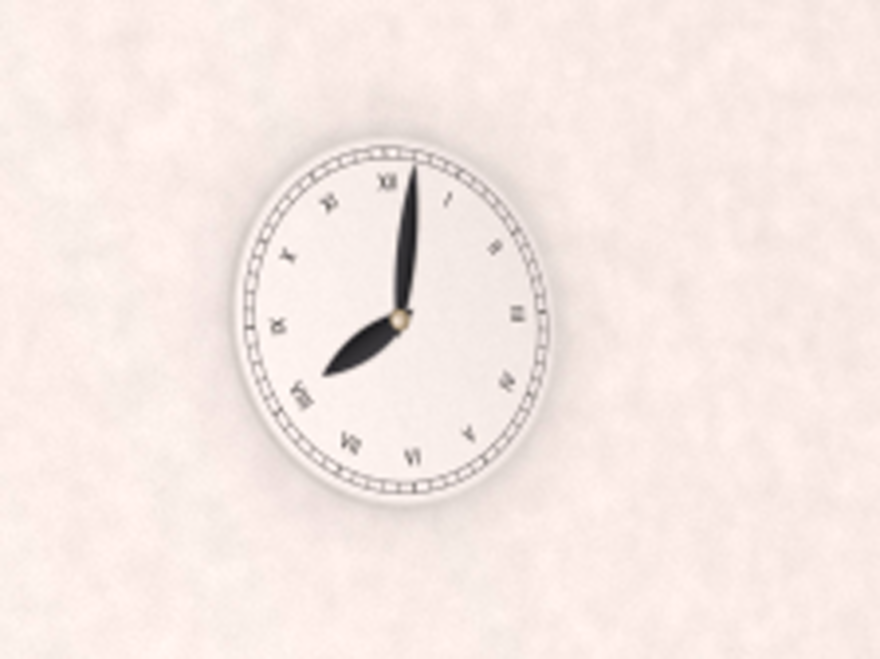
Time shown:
{"hour": 8, "minute": 2}
